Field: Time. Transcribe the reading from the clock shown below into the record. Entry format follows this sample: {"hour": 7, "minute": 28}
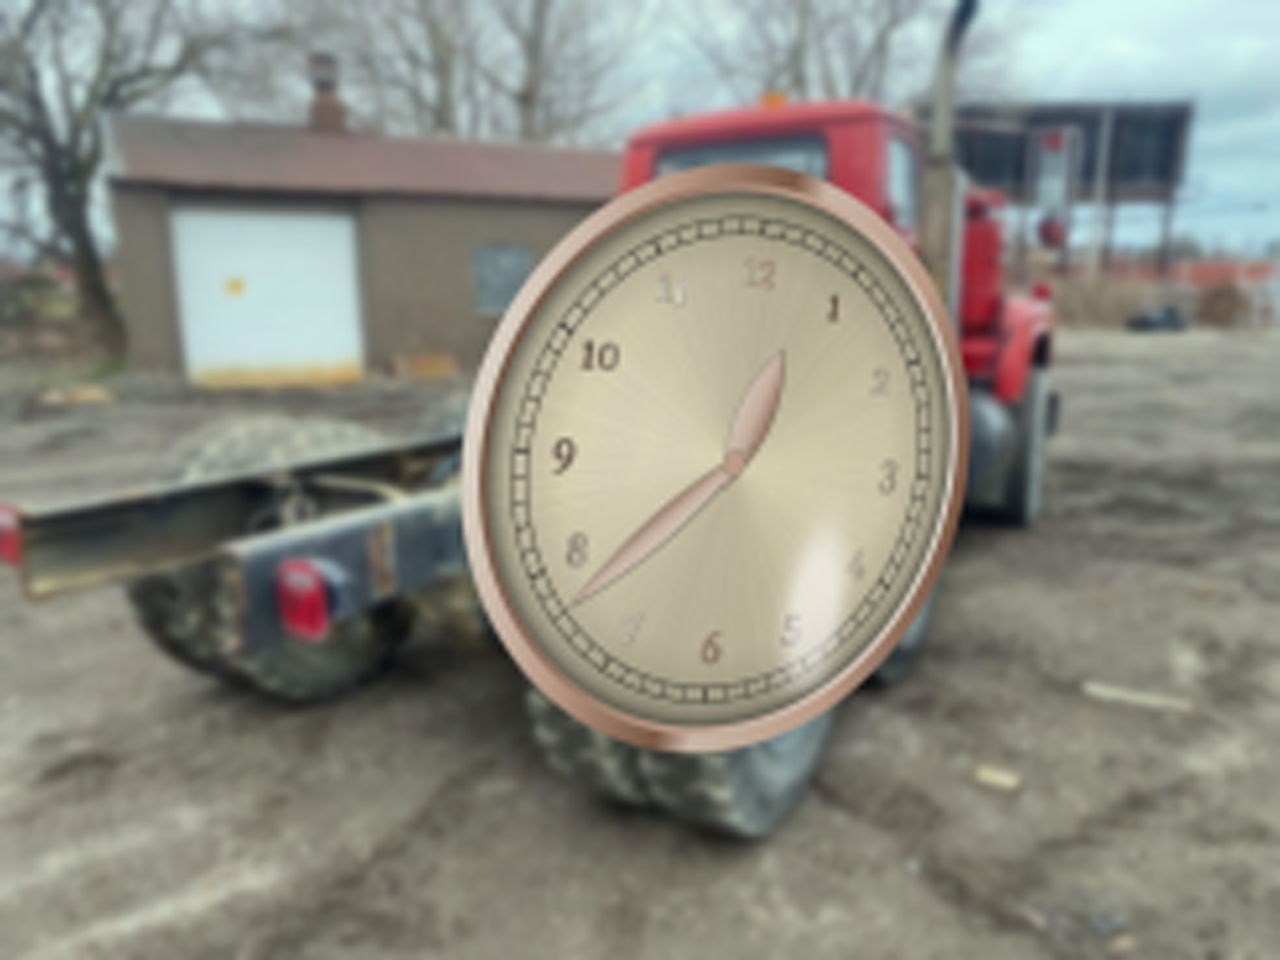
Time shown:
{"hour": 12, "minute": 38}
